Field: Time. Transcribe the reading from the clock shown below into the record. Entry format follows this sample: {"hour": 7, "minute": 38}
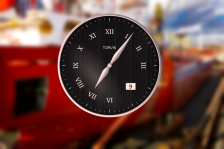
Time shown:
{"hour": 7, "minute": 6}
